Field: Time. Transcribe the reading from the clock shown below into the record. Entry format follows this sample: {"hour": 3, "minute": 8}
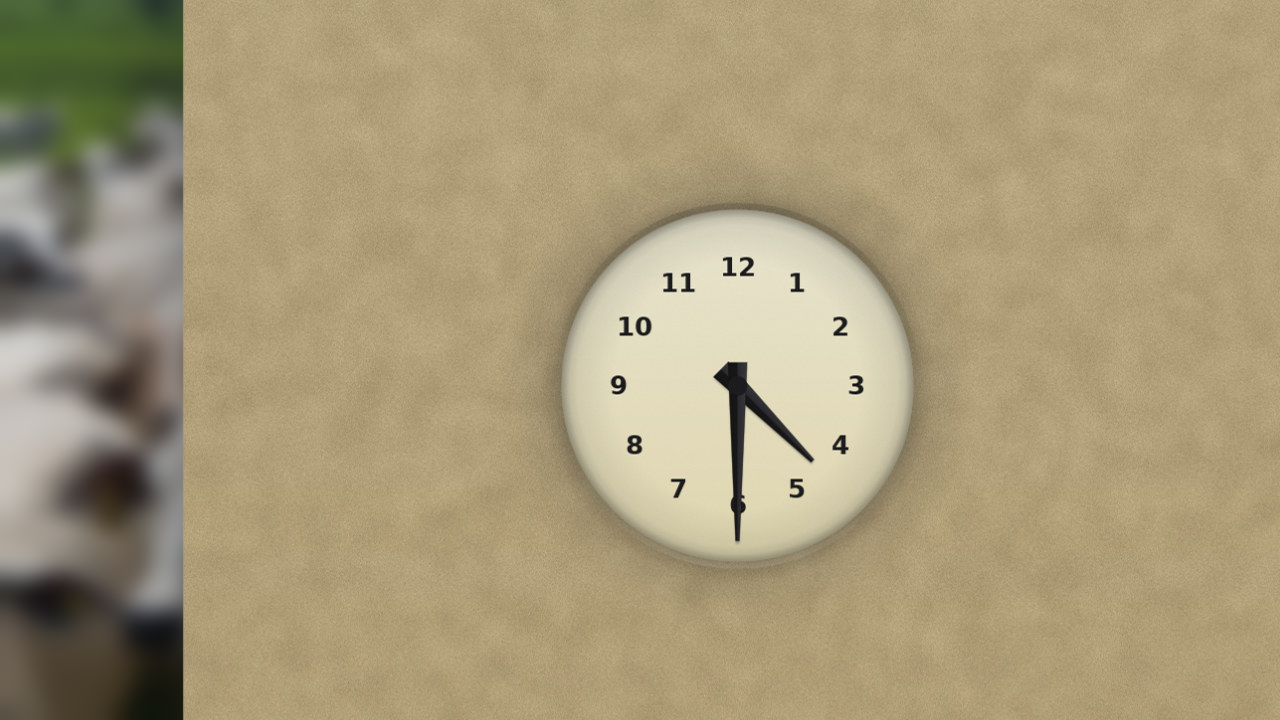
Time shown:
{"hour": 4, "minute": 30}
